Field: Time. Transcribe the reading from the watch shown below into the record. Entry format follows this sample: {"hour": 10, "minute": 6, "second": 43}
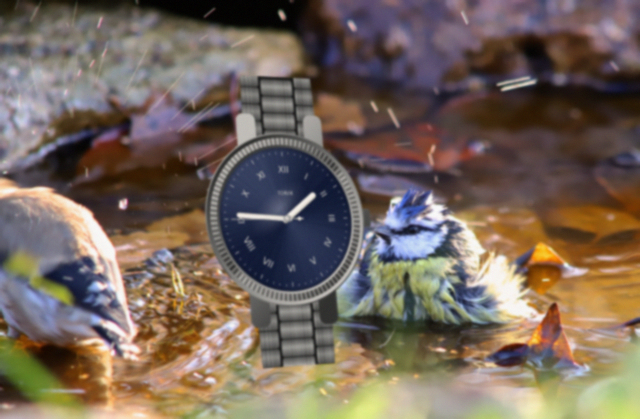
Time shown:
{"hour": 1, "minute": 45, "second": 45}
